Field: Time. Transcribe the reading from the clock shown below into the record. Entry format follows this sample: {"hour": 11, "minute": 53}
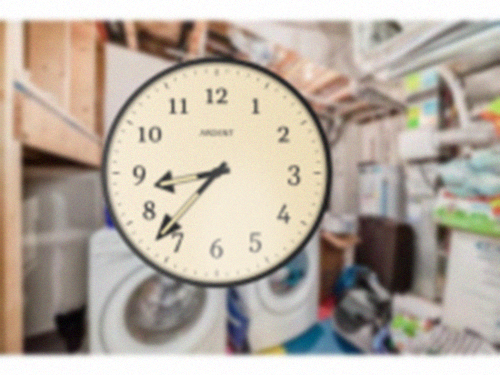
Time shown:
{"hour": 8, "minute": 37}
